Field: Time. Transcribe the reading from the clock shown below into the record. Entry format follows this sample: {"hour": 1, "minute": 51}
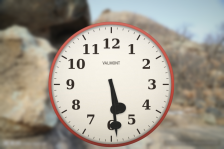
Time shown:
{"hour": 5, "minute": 29}
